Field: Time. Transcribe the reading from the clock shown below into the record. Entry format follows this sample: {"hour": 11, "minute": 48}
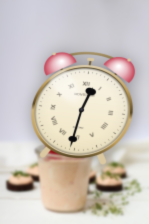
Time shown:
{"hour": 12, "minute": 31}
